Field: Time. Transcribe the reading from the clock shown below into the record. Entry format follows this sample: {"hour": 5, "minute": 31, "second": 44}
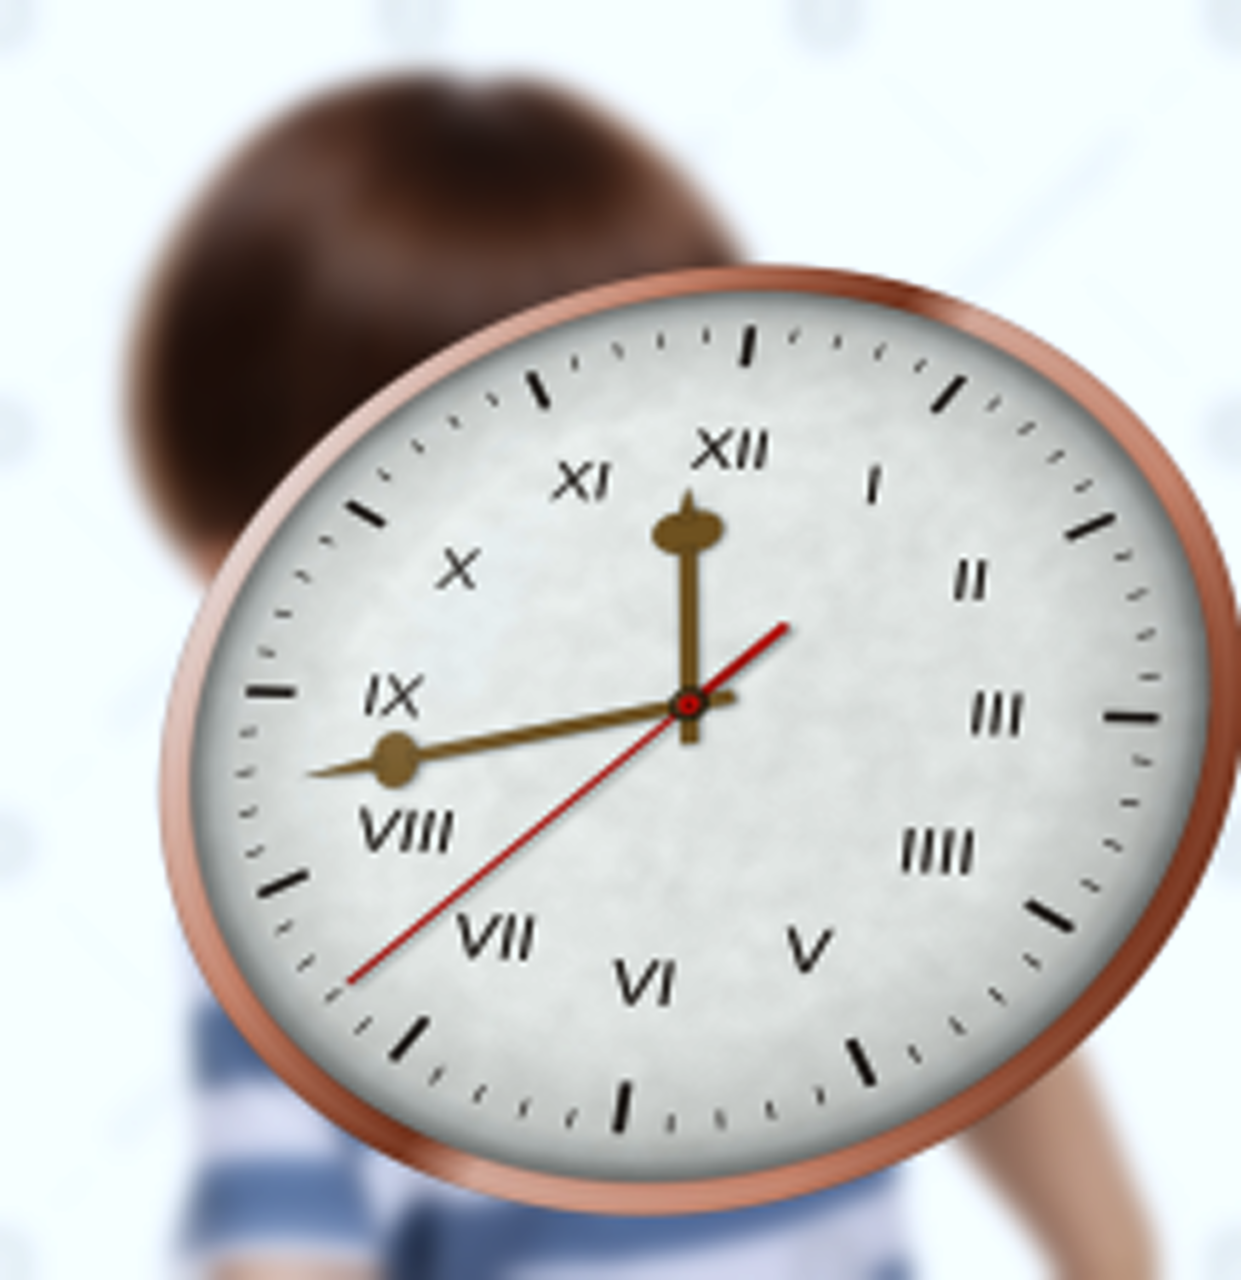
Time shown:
{"hour": 11, "minute": 42, "second": 37}
